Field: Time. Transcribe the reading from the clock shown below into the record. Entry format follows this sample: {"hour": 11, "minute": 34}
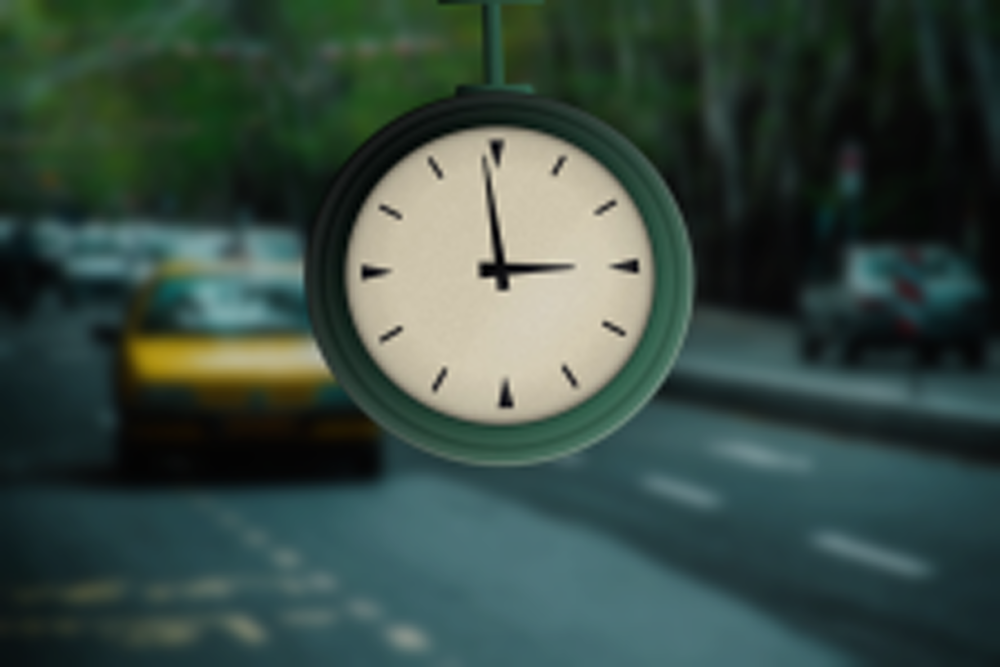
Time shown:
{"hour": 2, "minute": 59}
